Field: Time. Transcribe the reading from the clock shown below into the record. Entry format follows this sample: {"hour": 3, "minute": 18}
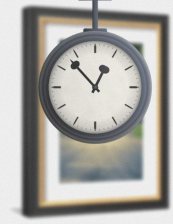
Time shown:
{"hour": 12, "minute": 53}
